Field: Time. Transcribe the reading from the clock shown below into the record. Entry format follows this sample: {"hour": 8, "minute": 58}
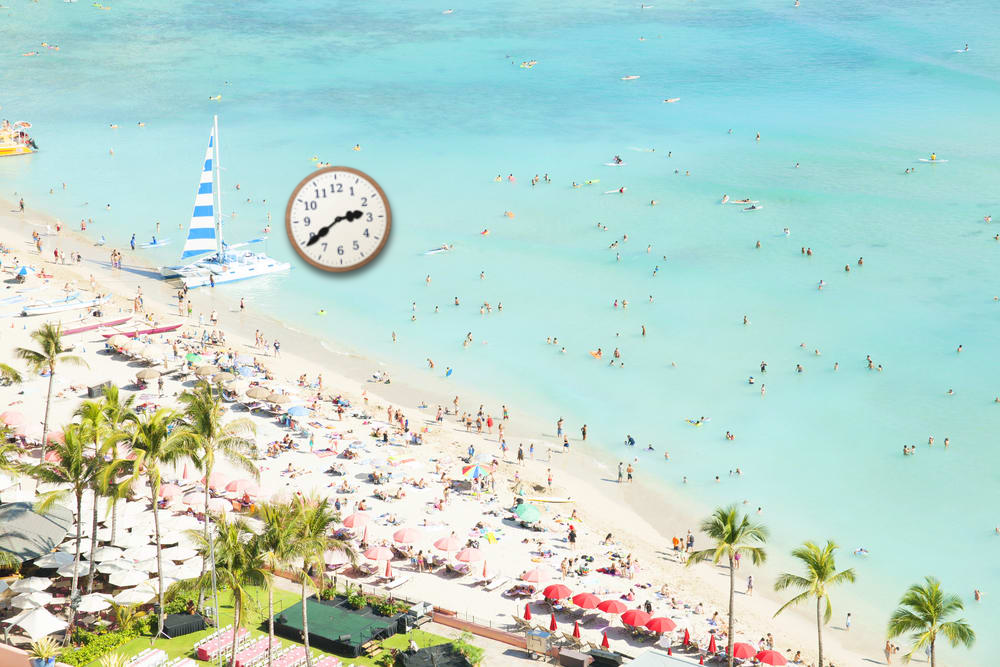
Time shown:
{"hour": 2, "minute": 39}
